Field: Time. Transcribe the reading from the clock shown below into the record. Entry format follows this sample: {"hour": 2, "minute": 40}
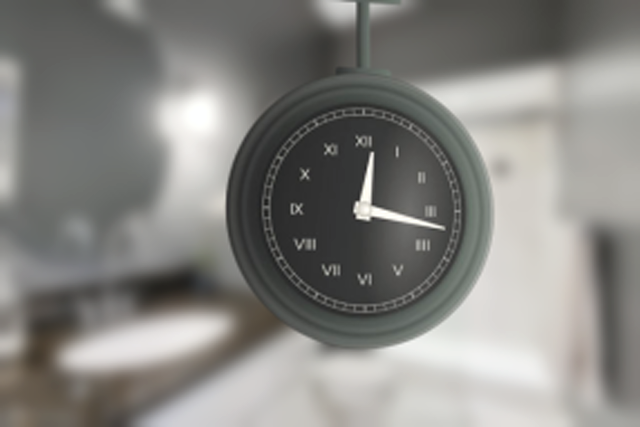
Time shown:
{"hour": 12, "minute": 17}
